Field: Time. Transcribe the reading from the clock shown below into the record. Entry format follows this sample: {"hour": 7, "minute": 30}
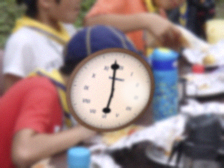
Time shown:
{"hour": 5, "minute": 58}
